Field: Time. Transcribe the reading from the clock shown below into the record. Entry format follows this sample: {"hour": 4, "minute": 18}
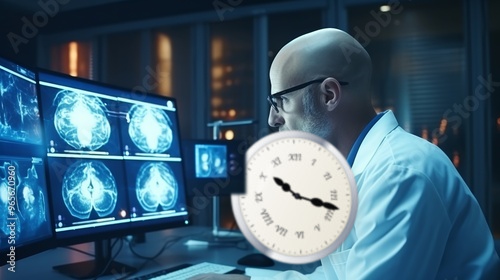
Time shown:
{"hour": 10, "minute": 18}
